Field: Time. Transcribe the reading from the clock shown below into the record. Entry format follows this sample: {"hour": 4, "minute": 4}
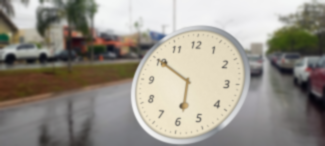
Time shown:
{"hour": 5, "minute": 50}
